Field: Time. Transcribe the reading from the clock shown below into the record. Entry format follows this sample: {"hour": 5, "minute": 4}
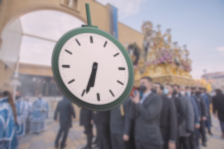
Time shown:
{"hour": 6, "minute": 34}
